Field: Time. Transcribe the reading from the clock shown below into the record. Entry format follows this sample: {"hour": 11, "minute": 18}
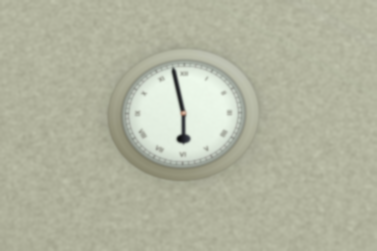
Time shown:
{"hour": 5, "minute": 58}
